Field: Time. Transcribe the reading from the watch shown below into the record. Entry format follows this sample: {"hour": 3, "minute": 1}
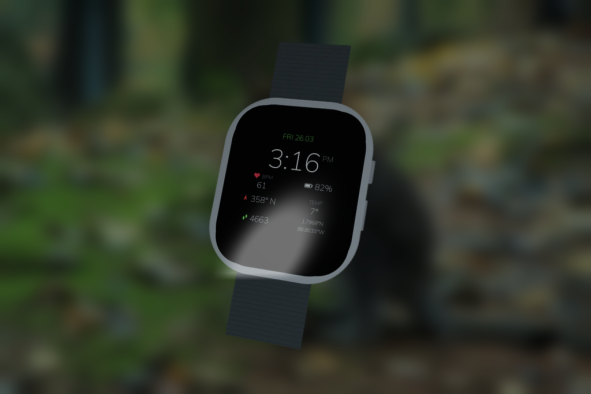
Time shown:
{"hour": 3, "minute": 16}
